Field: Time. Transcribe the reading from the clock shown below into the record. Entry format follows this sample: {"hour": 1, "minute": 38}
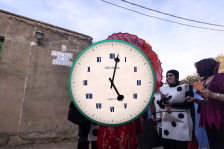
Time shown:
{"hour": 5, "minute": 2}
